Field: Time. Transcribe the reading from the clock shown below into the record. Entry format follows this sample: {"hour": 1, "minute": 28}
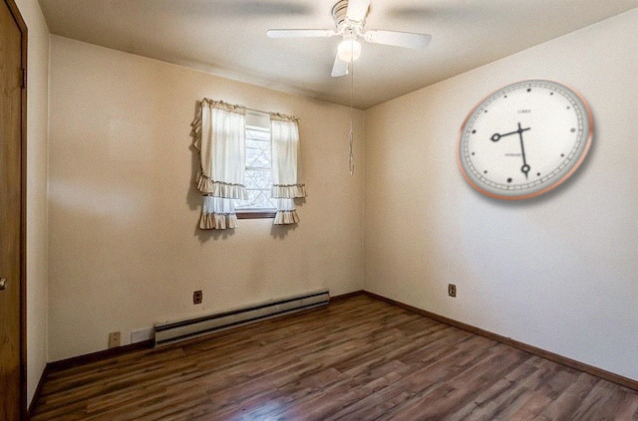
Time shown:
{"hour": 8, "minute": 27}
